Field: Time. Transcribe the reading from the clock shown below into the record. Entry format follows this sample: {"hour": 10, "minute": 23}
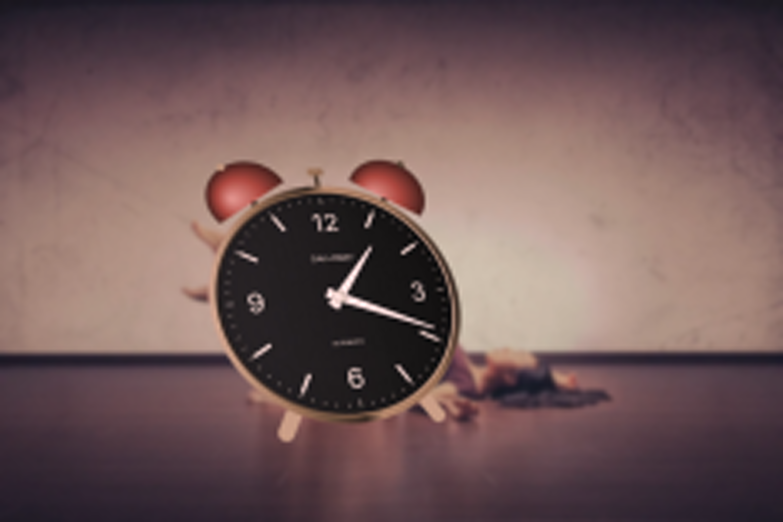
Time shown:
{"hour": 1, "minute": 19}
